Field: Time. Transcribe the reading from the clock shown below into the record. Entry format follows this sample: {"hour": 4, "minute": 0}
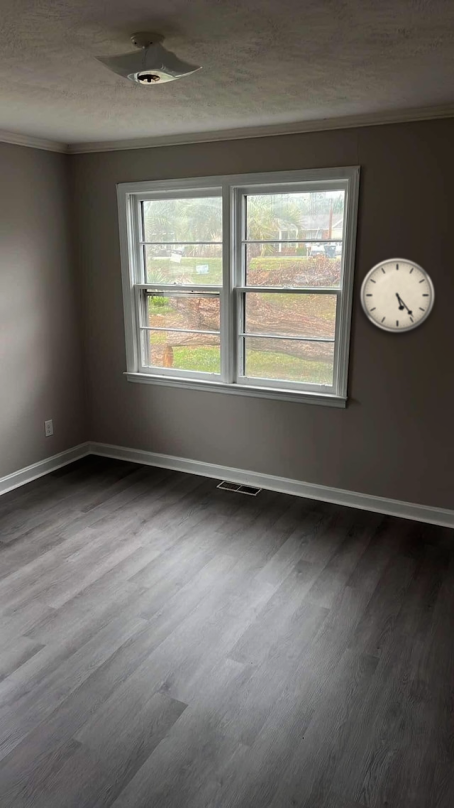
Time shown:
{"hour": 5, "minute": 24}
